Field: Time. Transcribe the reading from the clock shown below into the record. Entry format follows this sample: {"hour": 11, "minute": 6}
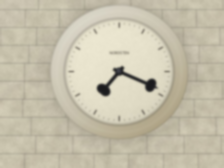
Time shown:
{"hour": 7, "minute": 19}
